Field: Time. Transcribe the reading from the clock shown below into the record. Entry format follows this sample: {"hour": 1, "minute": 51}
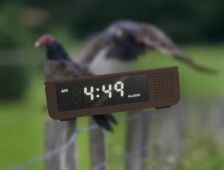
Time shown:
{"hour": 4, "minute": 49}
